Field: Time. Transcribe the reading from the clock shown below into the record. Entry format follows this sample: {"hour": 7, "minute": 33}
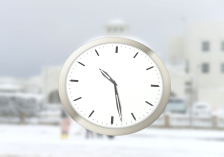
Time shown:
{"hour": 10, "minute": 28}
